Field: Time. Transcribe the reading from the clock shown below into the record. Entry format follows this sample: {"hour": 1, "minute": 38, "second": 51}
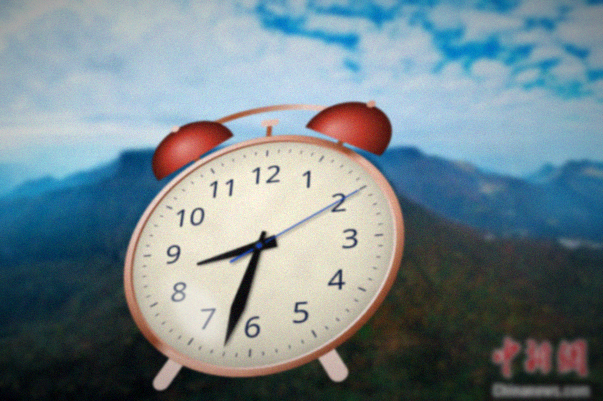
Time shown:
{"hour": 8, "minute": 32, "second": 10}
